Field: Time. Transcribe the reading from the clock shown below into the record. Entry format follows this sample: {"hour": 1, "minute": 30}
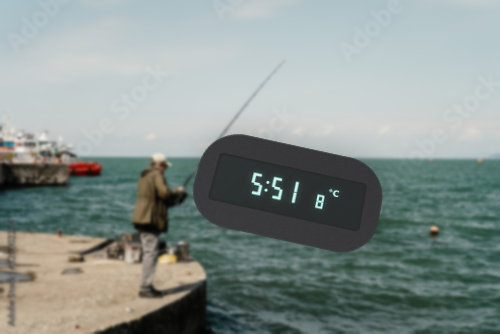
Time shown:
{"hour": 5, "minute": 51}
